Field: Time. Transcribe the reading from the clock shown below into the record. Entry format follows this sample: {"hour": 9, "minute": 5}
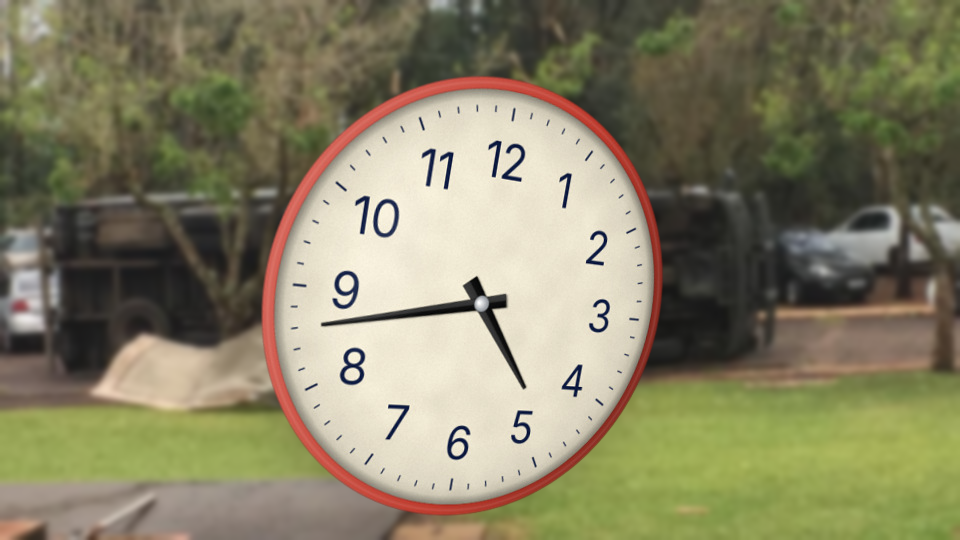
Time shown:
{"hour": 4, "minute": 43}
